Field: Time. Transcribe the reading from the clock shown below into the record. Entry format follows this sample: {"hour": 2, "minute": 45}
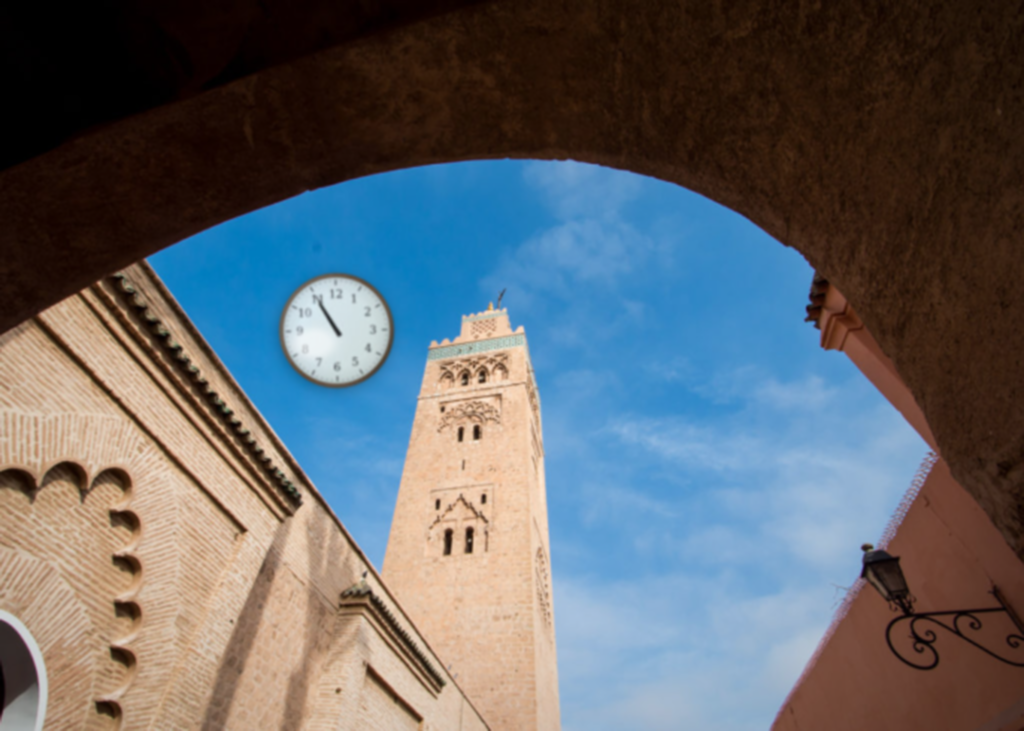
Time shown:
{"hour": 10, "minute": 55}
